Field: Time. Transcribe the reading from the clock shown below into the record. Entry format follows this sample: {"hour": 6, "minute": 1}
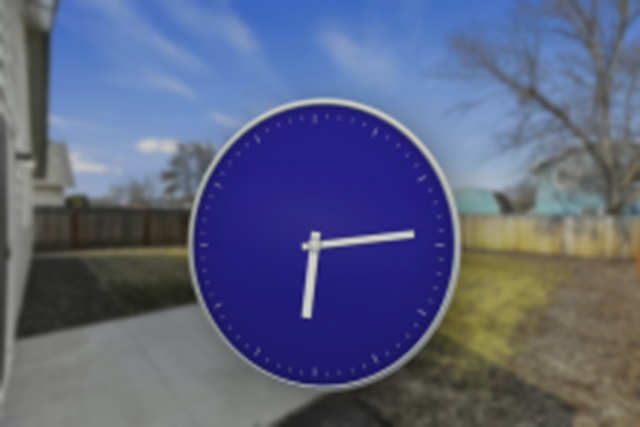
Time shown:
{"hour": 6, "minute": 14}
